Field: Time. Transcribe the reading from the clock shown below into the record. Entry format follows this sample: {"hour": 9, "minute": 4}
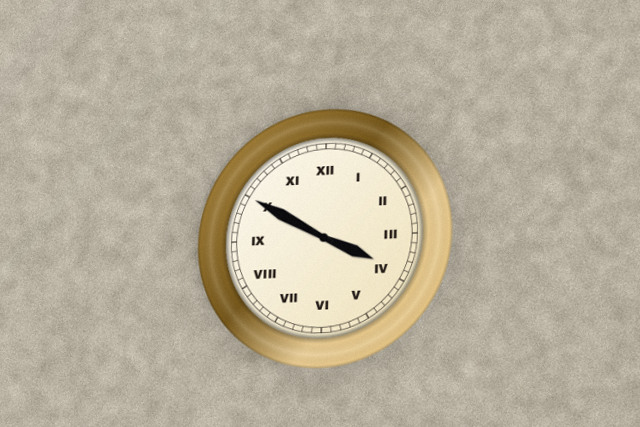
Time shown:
{"hour": 3, "minute": 50}
